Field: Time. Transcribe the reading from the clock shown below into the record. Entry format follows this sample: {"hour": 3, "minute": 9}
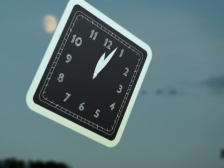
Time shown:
{"hour": 12, "minute": 3}
